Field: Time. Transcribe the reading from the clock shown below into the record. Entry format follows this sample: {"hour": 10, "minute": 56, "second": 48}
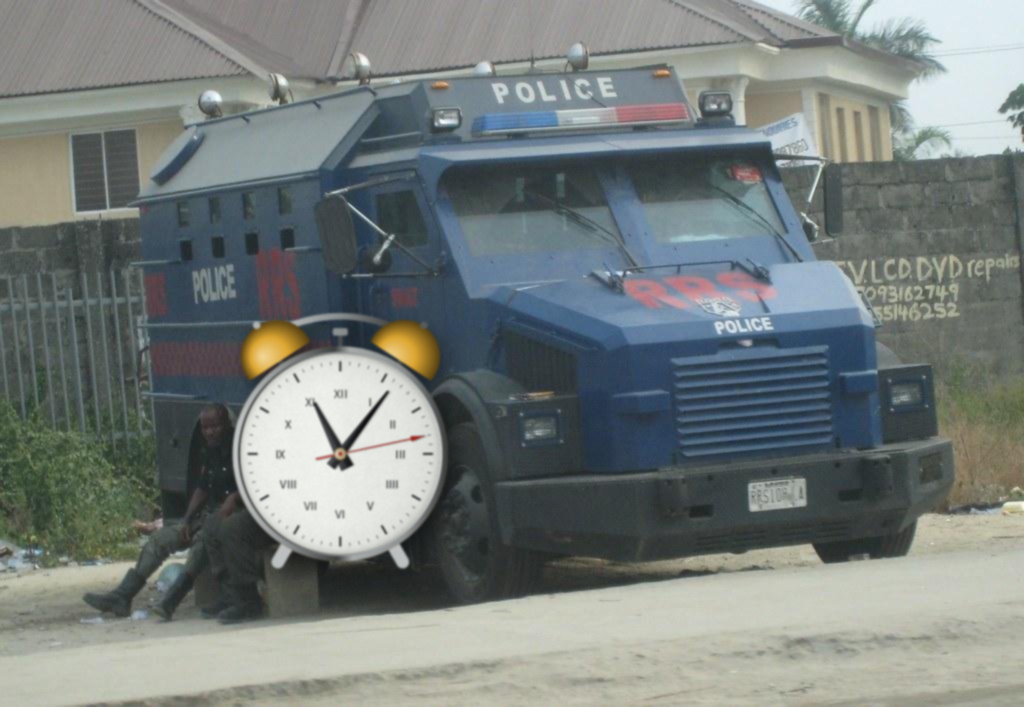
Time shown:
{"hour": 11, "minute": 6, "second": 13}
